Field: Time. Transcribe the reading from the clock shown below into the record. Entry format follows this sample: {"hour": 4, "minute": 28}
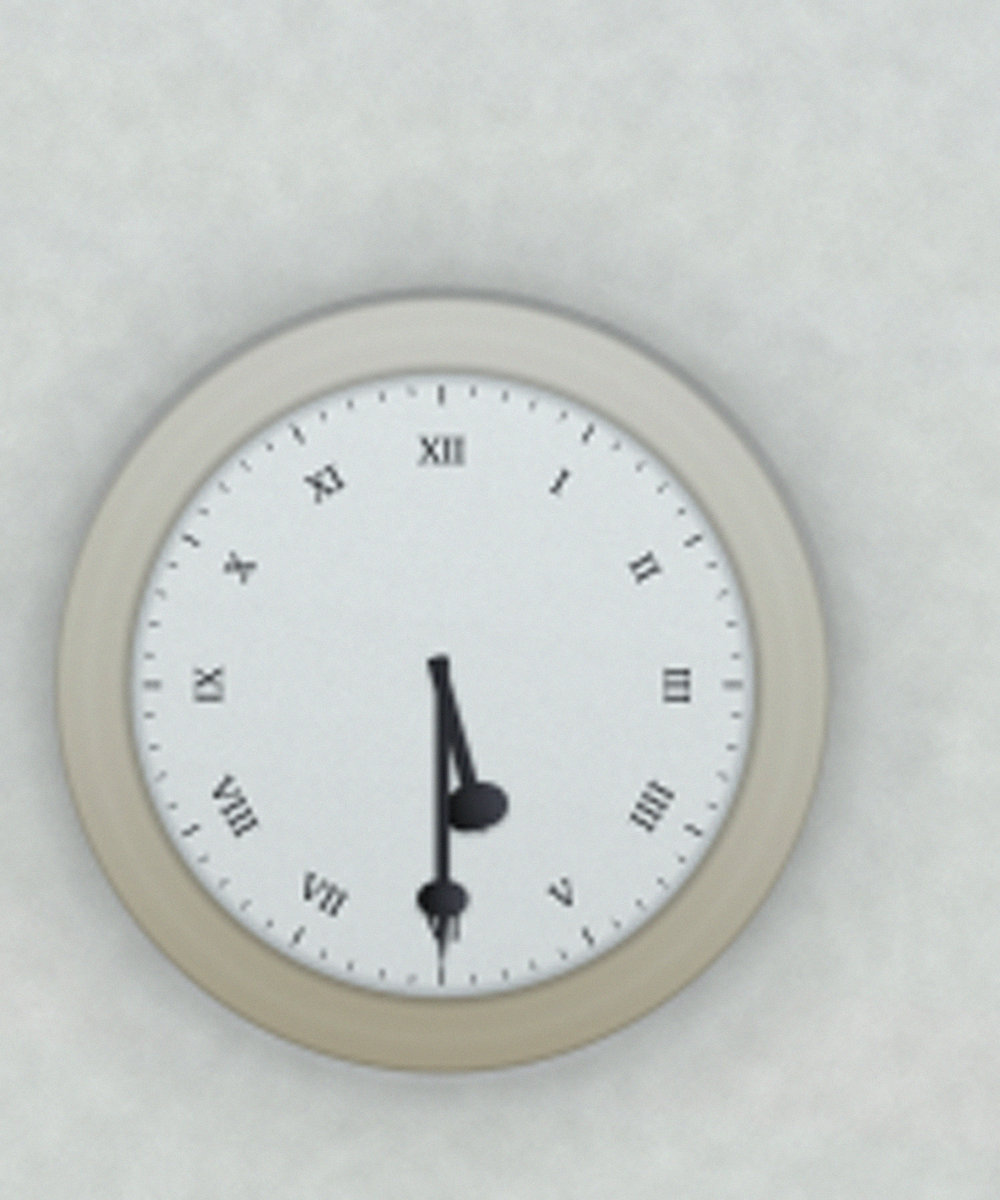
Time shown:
{"hour": 5, "minute": 30}
